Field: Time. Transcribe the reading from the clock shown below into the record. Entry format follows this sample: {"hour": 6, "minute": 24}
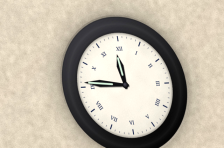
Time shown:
{"hour": 11, "minute": 46}
